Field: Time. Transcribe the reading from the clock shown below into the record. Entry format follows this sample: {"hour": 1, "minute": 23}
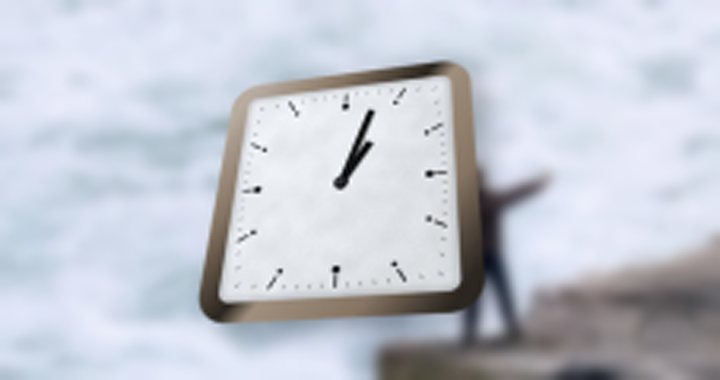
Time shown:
{"hour": 1, "minute": 3}
